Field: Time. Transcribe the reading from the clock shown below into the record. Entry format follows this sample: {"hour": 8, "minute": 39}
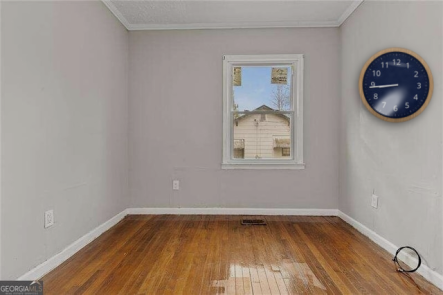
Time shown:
{"hour": 8, "minute": 44}
